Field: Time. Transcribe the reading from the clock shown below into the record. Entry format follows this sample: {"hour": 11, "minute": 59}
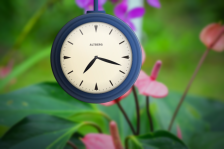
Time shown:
{"hour": 7, "minute": 18}
